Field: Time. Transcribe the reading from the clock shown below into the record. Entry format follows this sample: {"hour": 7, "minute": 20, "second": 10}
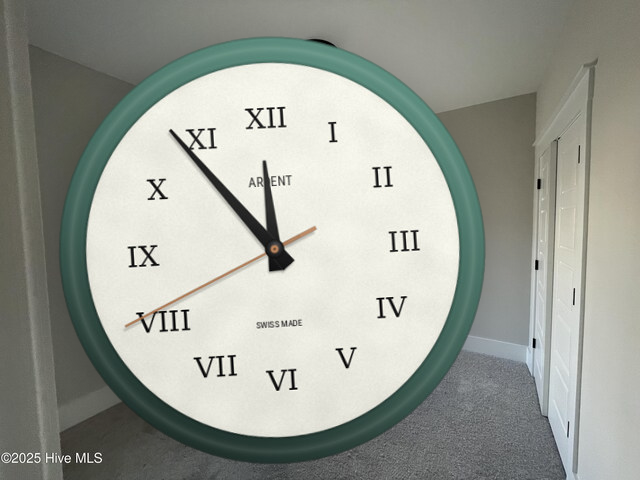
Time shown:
{"hour": 11, "minute": 53, "second": 41}
